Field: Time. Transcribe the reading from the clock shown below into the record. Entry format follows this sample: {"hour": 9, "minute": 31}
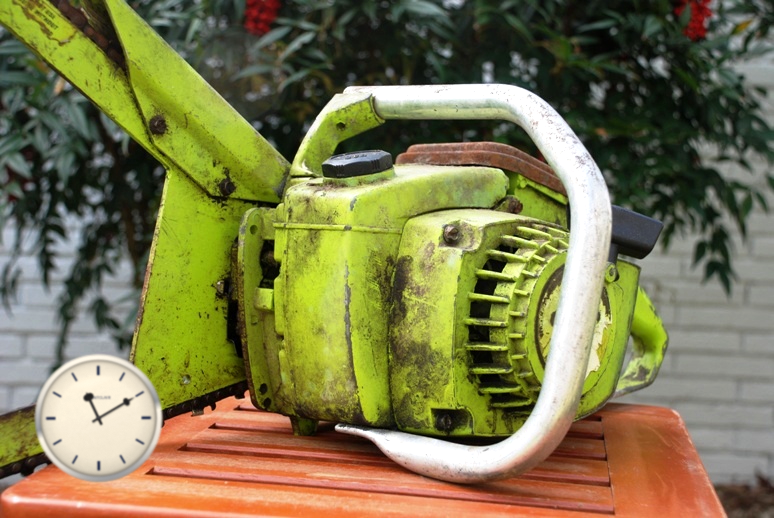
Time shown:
{"hour": 11, "minute": 10}
